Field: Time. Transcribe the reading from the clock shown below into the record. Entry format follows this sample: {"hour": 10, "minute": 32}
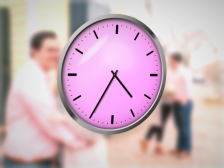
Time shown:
{"hour": 4, "minute": 35}
